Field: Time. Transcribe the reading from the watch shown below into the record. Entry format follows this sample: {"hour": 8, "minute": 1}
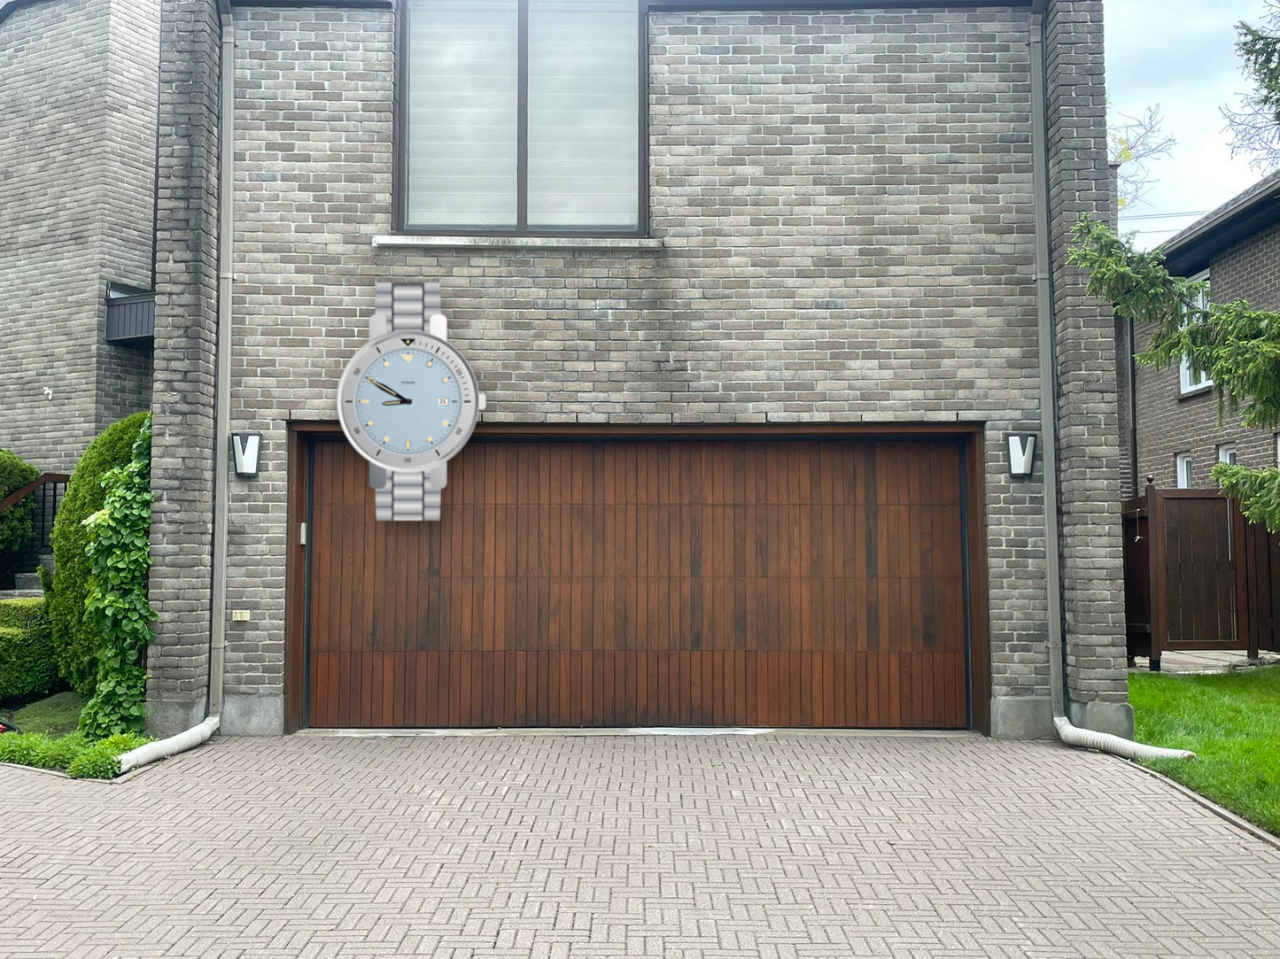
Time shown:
{"hour": 8, "minute": 50}
